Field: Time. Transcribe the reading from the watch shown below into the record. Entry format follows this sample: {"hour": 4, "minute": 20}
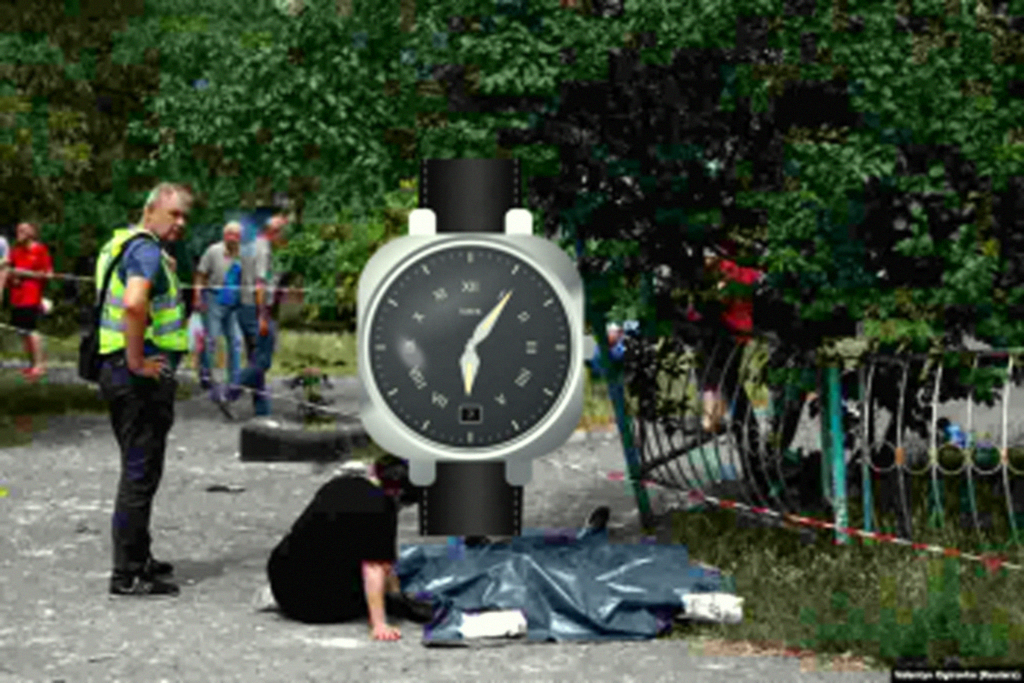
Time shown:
{"hour": 6, "minute": 6}
